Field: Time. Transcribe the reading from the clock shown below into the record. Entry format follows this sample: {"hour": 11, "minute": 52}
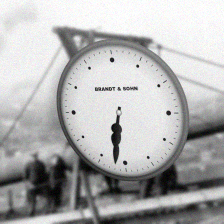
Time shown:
{"hour": 6, "minute": 32}
